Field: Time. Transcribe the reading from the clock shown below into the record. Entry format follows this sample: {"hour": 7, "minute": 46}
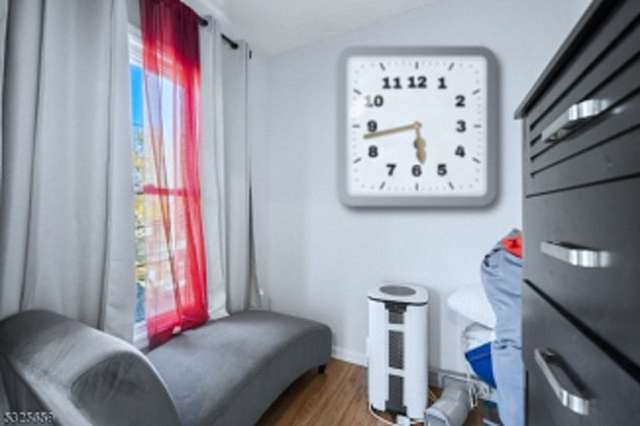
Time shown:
{"hour": 5, "minute": 43}
